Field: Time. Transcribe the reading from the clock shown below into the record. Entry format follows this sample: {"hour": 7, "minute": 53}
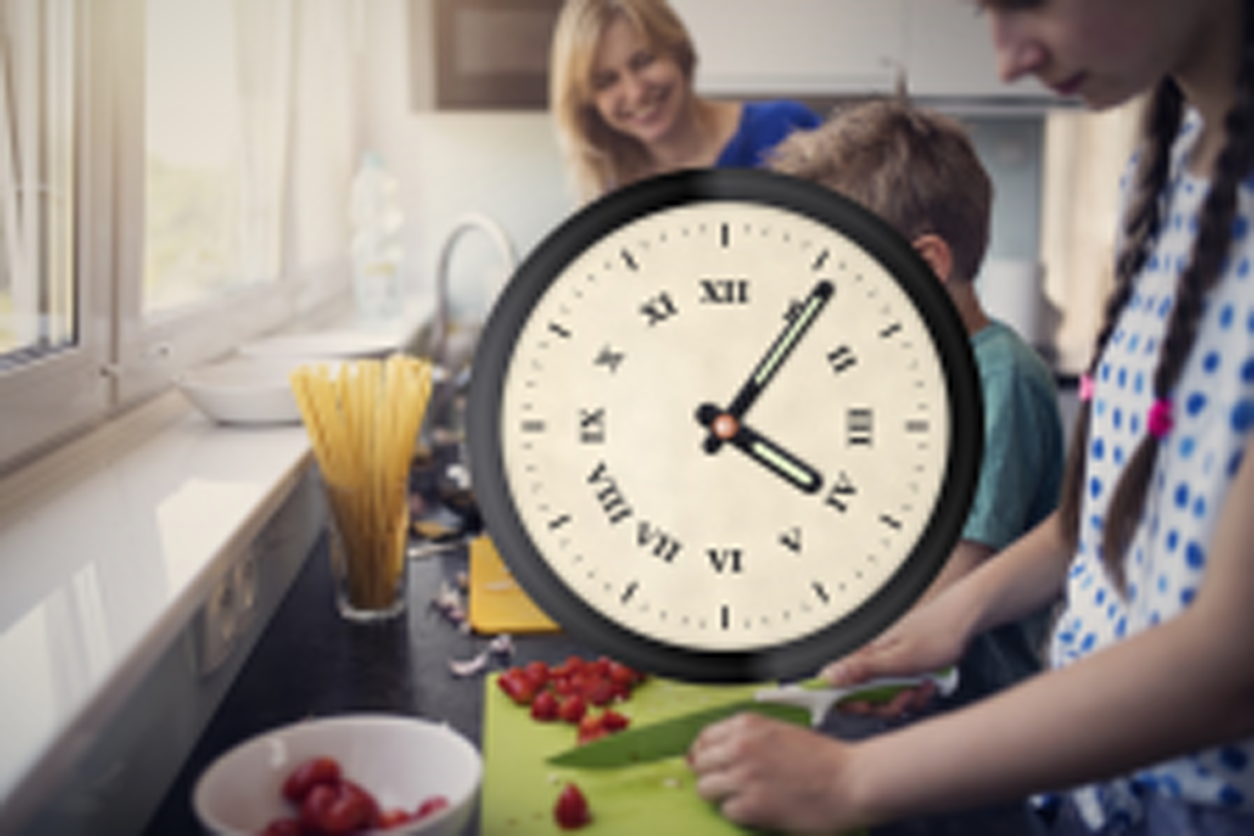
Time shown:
{"hour": 4, "minute": 6}
